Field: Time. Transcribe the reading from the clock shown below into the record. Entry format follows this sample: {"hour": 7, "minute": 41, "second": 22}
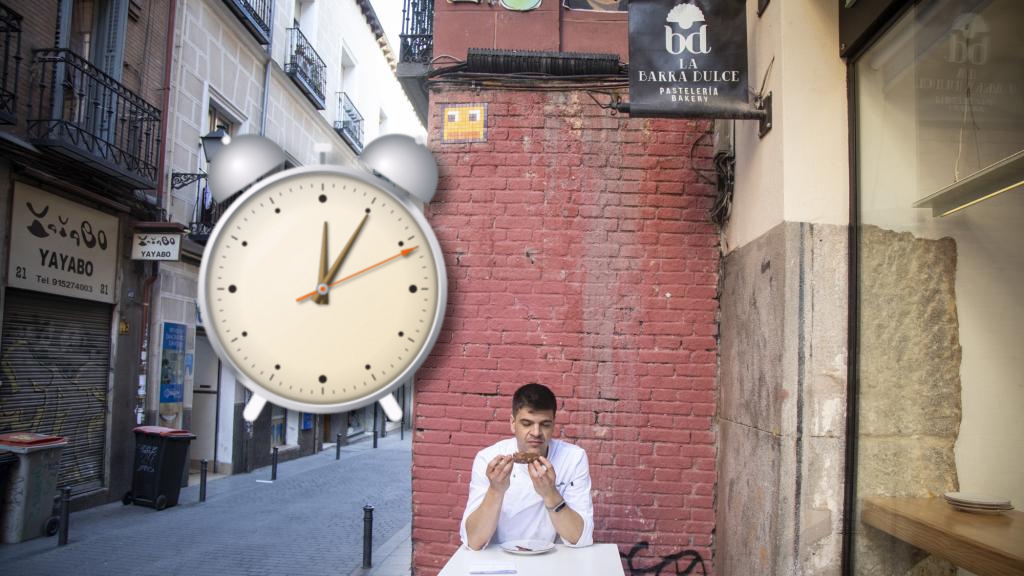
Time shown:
{"hour": 12, "minute": 5, "second": 11}
